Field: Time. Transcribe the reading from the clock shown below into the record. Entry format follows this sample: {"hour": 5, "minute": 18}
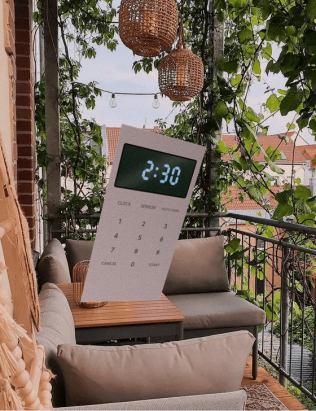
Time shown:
{"hour": 2, "minute": 30}
